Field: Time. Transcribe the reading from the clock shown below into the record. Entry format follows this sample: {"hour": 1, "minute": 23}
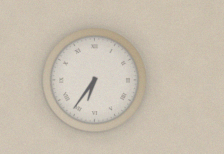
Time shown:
{"hour": 6, "minute": 36}
